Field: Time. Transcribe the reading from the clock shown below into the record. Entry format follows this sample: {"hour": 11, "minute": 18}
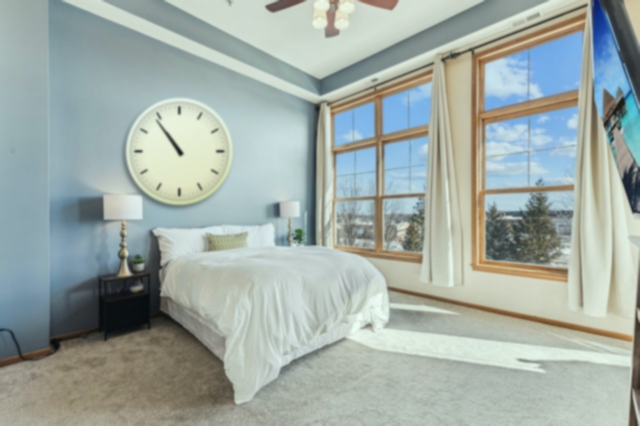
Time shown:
{"hour": 10, "minute": 54}
